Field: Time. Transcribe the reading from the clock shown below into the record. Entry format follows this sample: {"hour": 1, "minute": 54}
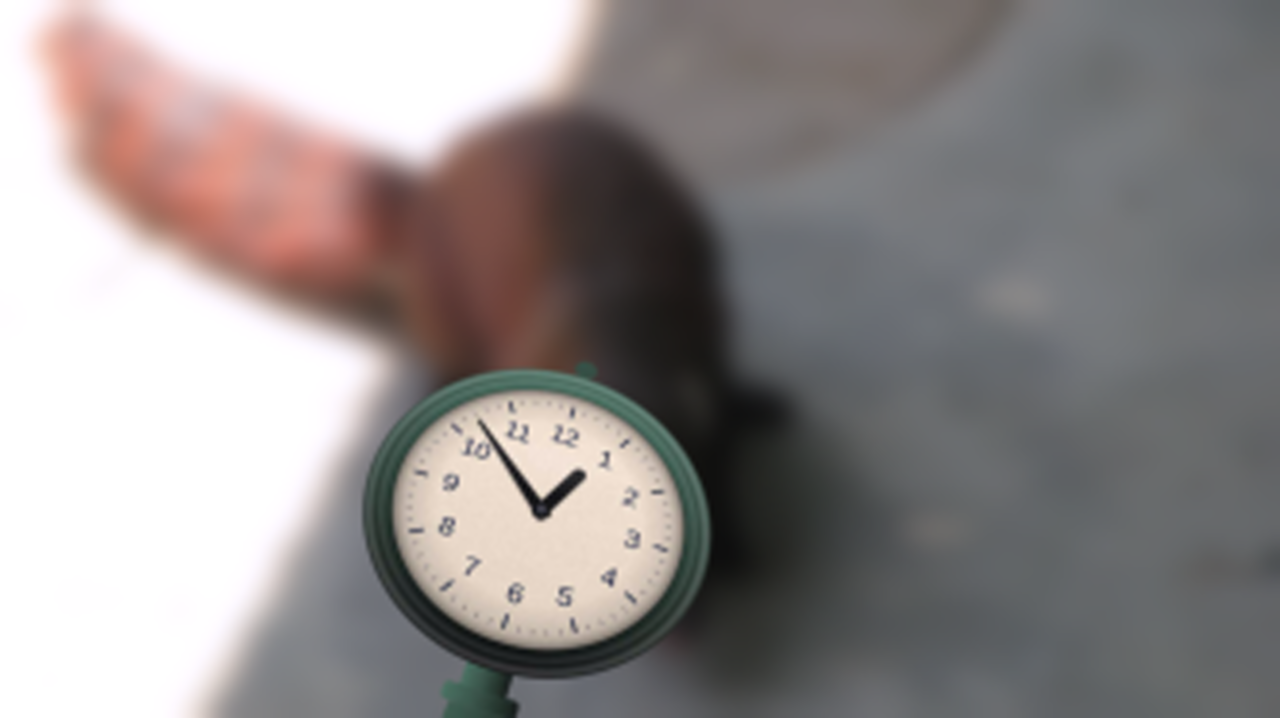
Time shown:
{"hour": 12, "minute": 52}
